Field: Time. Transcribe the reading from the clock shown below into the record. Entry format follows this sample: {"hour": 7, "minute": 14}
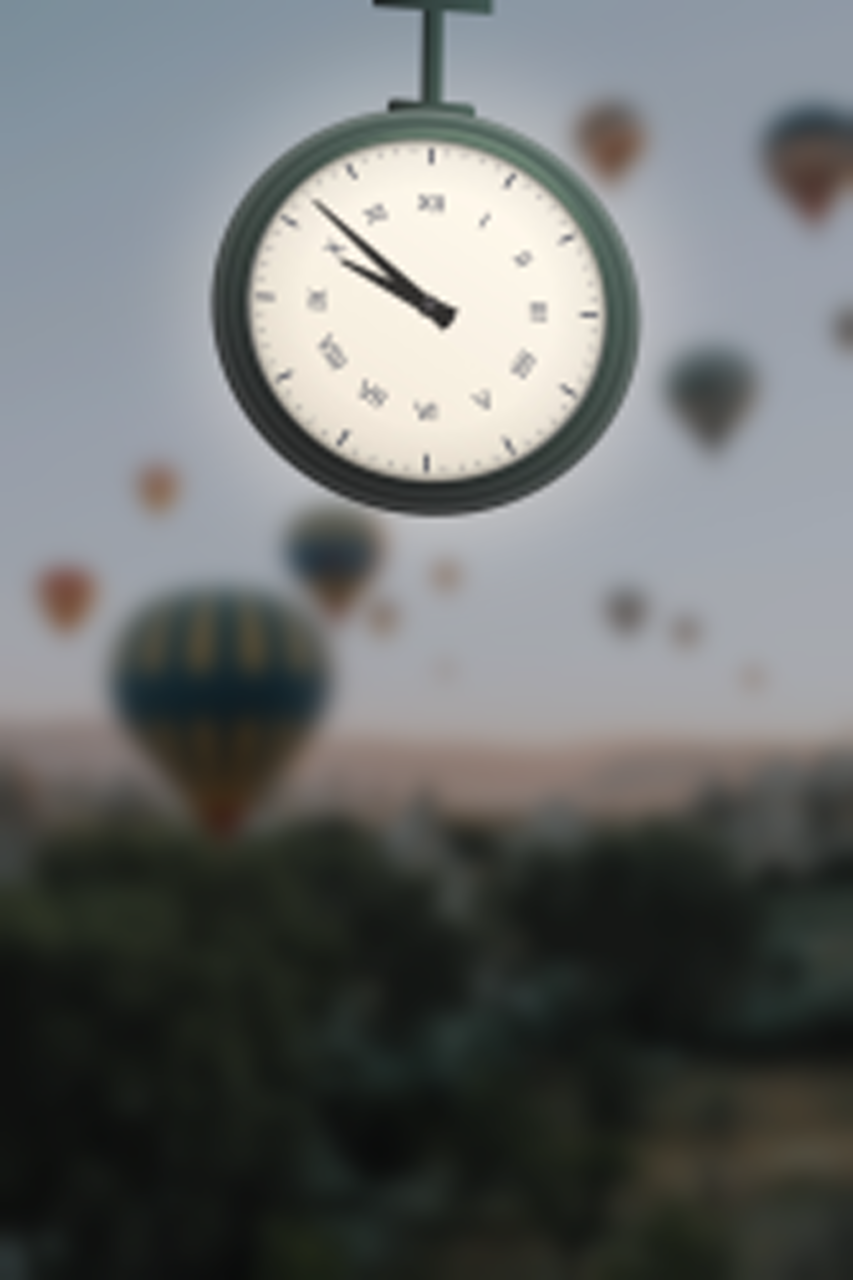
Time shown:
{"hour": 9, "minute": 52}
